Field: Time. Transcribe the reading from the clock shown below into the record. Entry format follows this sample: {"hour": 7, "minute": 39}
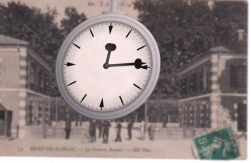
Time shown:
{"hour": 12, "minute": 14}
